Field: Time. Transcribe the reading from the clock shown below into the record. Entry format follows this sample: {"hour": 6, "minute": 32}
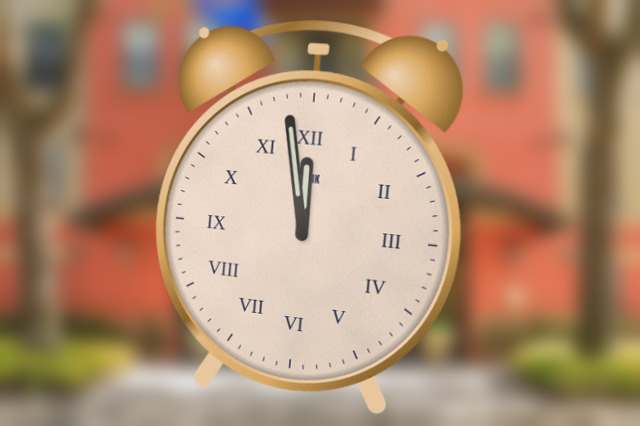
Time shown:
{"hour": 11, "minute": 58}
